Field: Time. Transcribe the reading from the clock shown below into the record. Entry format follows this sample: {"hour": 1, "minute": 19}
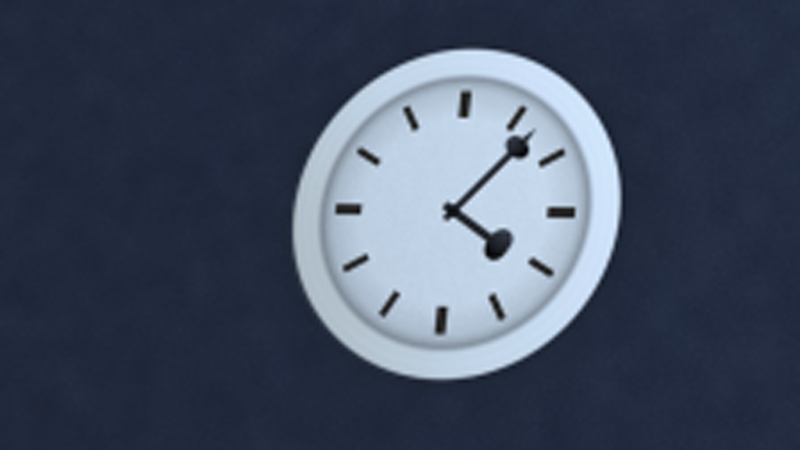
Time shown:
{"hour": 4, "minute": 7}
